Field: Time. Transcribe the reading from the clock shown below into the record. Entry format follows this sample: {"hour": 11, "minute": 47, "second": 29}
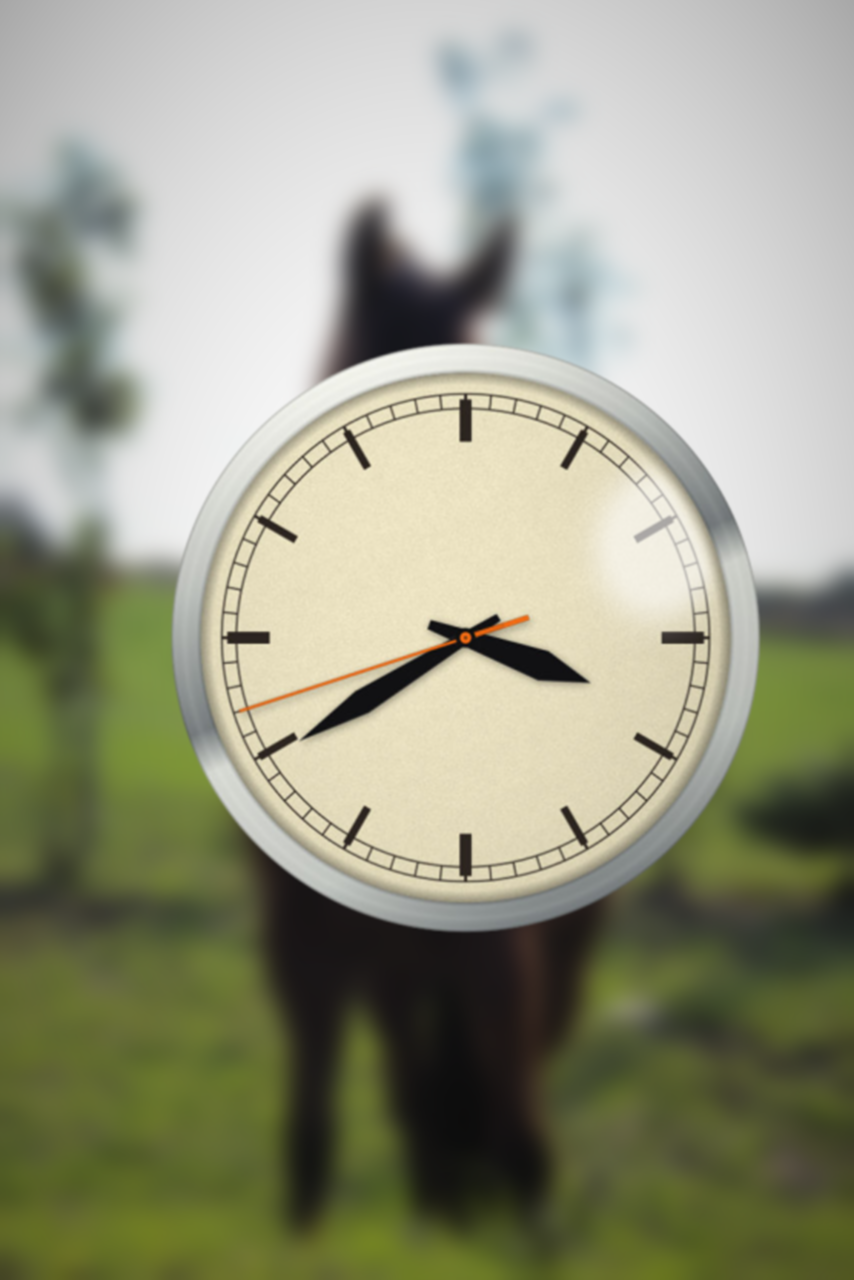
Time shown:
{"hour": 3, "minute": 39, "second": 42}
